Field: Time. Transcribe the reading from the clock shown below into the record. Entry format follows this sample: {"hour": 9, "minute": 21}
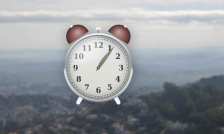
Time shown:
{"hour": 1, "minute": 6}
